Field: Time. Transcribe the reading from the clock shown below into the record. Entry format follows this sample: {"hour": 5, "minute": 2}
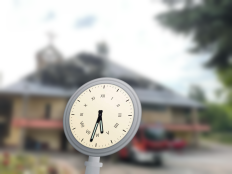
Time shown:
{"hour": 5, "minute": 32}
